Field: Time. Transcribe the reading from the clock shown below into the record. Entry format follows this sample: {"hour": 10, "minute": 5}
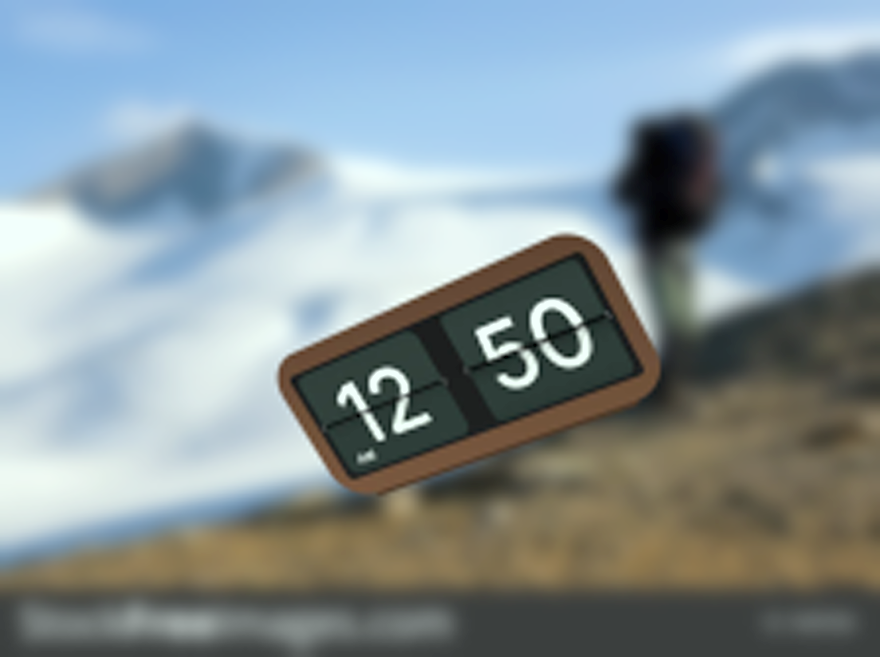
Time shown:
{"hour": 12, "minute": 50}
